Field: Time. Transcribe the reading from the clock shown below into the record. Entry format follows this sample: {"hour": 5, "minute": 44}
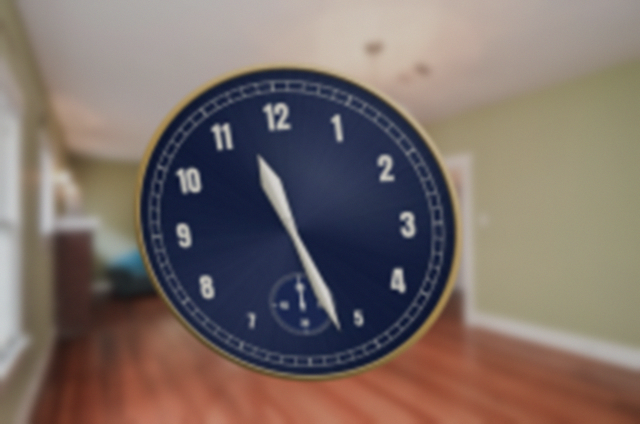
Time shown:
{"hour": 11, "minute": 27}
